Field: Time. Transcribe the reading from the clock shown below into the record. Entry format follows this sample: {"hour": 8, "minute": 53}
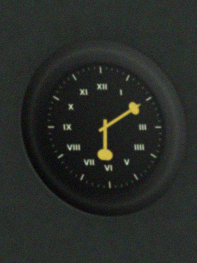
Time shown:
{"hour": 6, "minute": 10}
